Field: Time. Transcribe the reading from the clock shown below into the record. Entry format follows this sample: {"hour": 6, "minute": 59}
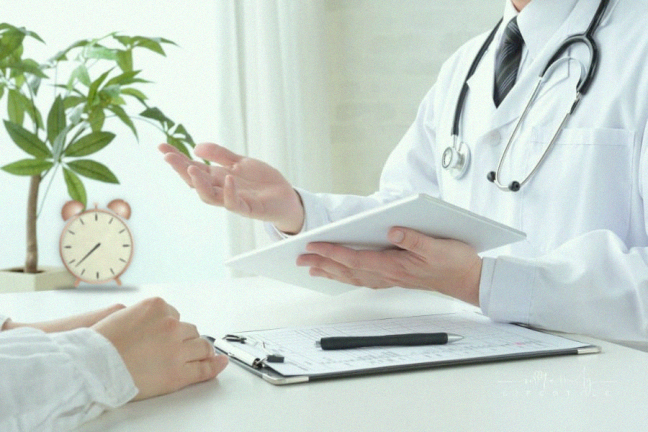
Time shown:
{"hour": 7, "minute": 38}
